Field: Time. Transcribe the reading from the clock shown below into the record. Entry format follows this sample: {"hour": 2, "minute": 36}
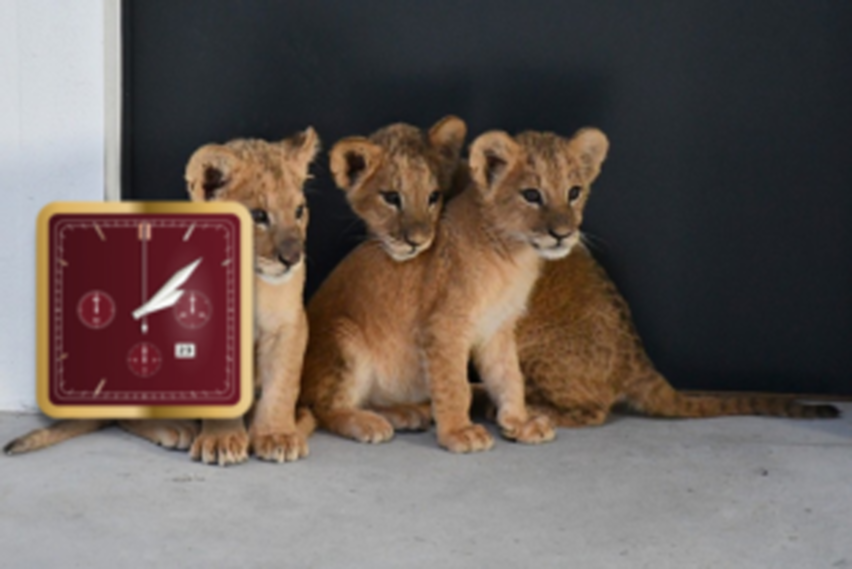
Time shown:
{"hour": 2, "minute": 8}
